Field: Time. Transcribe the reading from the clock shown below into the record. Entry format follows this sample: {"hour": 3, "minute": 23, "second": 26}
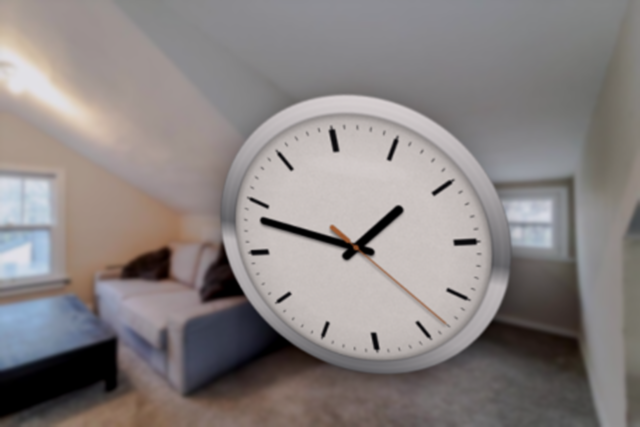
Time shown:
{"hour": 1, "minute": 48, "second": 23}
